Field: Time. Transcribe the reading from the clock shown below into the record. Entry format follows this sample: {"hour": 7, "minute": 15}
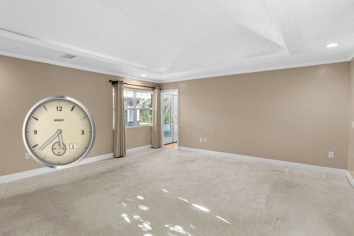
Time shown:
{"hour": 5, "minute": 38}
